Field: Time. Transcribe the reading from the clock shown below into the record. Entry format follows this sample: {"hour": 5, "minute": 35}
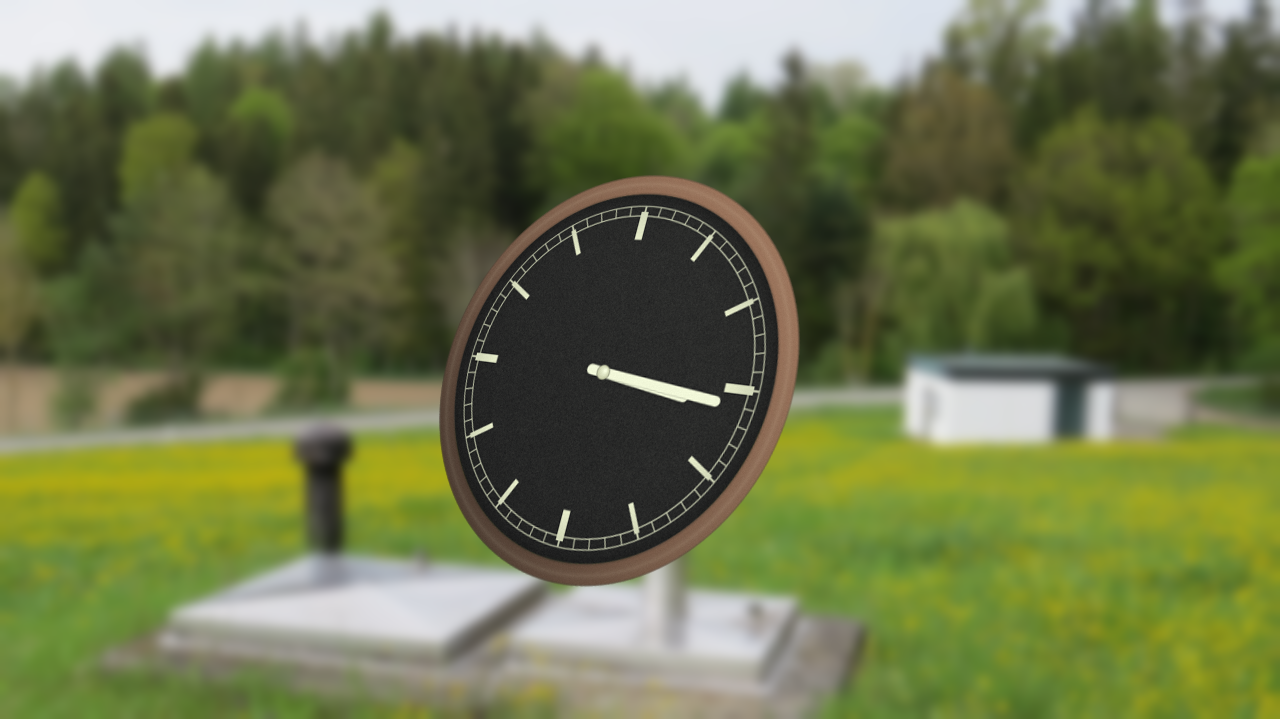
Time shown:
{"hour": 3, "minute": 16}
